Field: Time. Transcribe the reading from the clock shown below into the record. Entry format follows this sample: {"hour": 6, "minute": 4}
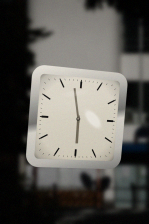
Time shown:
{"hour": 5, "minute": 58}
